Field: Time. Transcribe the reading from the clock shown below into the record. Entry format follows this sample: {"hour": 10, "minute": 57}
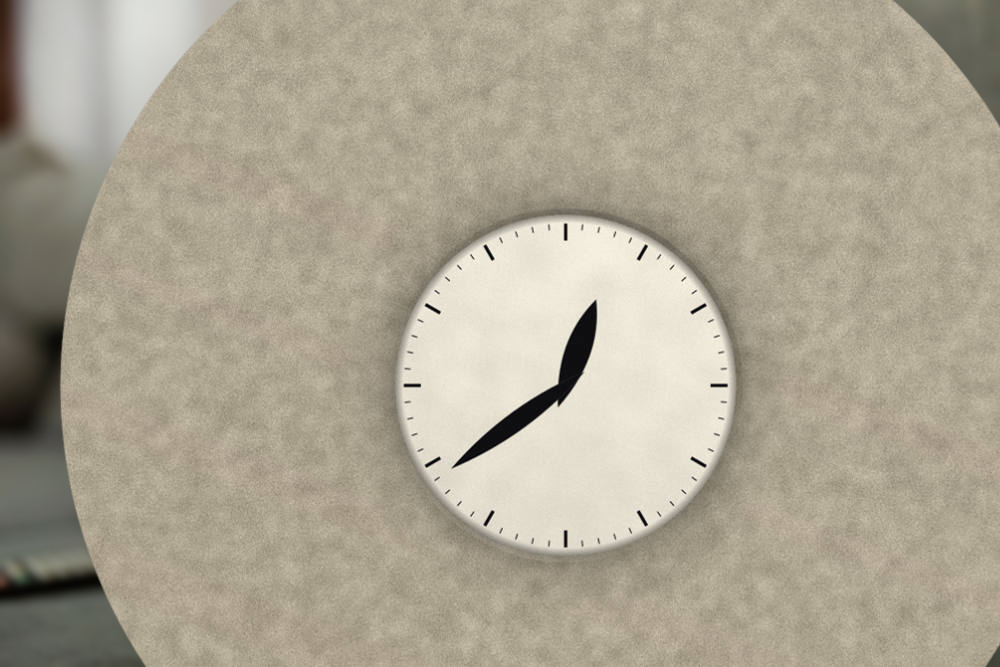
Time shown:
{"hour": 12, "minute": 39}
